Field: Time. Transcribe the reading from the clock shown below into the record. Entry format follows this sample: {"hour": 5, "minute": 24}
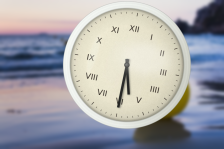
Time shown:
{"hour": 5, "minute": 30}
